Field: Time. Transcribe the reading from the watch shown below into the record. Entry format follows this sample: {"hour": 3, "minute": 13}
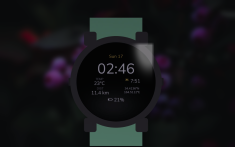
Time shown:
{"hour": 2, "minute": 46}
